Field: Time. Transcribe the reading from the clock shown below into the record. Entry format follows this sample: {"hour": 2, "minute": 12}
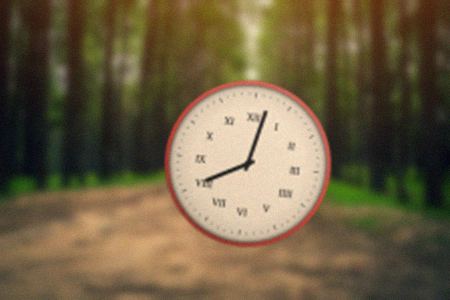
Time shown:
{"hour": 8, "minute": 2}
